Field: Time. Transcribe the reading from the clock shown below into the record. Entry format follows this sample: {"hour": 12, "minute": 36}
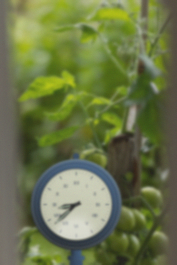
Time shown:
{"hour": 8, "minute": 38}
